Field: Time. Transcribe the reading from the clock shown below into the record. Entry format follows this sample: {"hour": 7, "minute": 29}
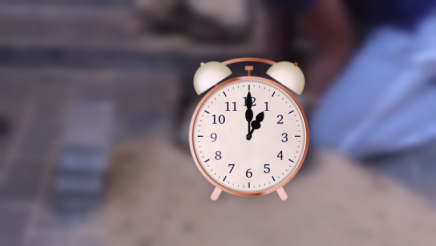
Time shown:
{"hour": 1, "minute": 0}
